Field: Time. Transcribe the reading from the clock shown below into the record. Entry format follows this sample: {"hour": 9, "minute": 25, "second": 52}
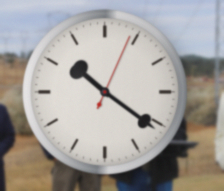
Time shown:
{"hour": 10, "minute": 21, "second": 4}
